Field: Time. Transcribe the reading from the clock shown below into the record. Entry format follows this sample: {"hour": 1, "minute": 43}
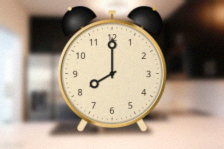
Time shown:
{"hour": 8, "minute": 0}
